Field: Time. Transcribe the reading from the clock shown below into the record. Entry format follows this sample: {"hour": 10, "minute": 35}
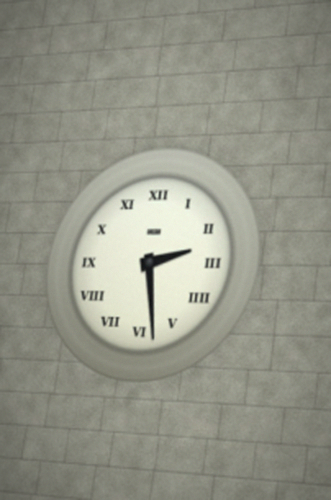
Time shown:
{"hour": 2, "minute": 28}
